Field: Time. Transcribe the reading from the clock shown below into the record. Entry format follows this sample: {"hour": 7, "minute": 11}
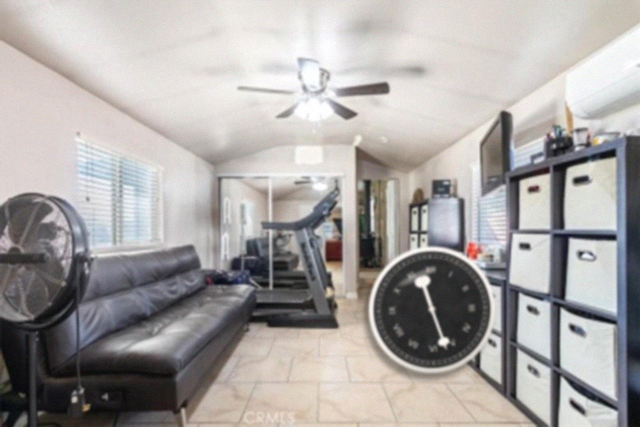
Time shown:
{"hour": 11, "minute": 27}
